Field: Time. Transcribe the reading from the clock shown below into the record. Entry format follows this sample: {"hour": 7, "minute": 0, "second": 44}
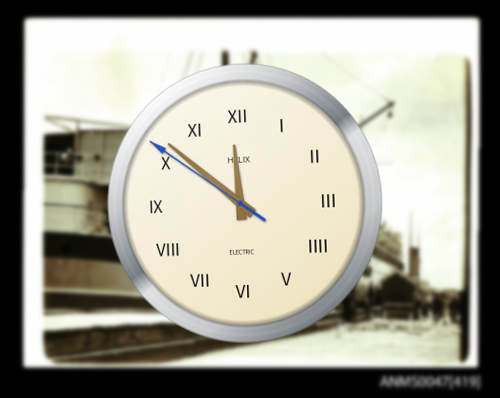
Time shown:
{"hour": 11, "minute": 51, "second": 51}
